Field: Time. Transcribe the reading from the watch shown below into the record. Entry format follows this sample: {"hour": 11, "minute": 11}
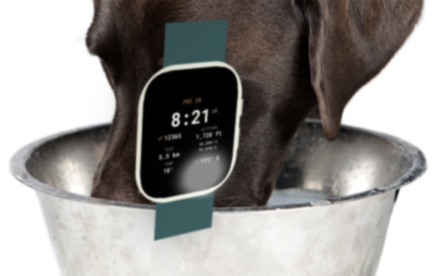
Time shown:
{"hour": 8, "minute": 21}
